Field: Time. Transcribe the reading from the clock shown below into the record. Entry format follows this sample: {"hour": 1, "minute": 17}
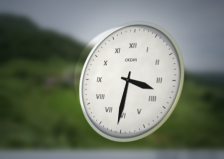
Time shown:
{"hour": 3, "minute": 31}
